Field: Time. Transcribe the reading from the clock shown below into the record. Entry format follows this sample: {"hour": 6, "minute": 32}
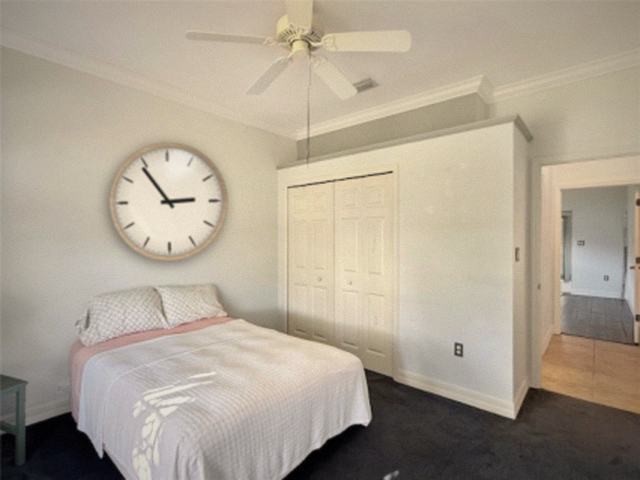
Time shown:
{"hour": 2, "minute": 54}
